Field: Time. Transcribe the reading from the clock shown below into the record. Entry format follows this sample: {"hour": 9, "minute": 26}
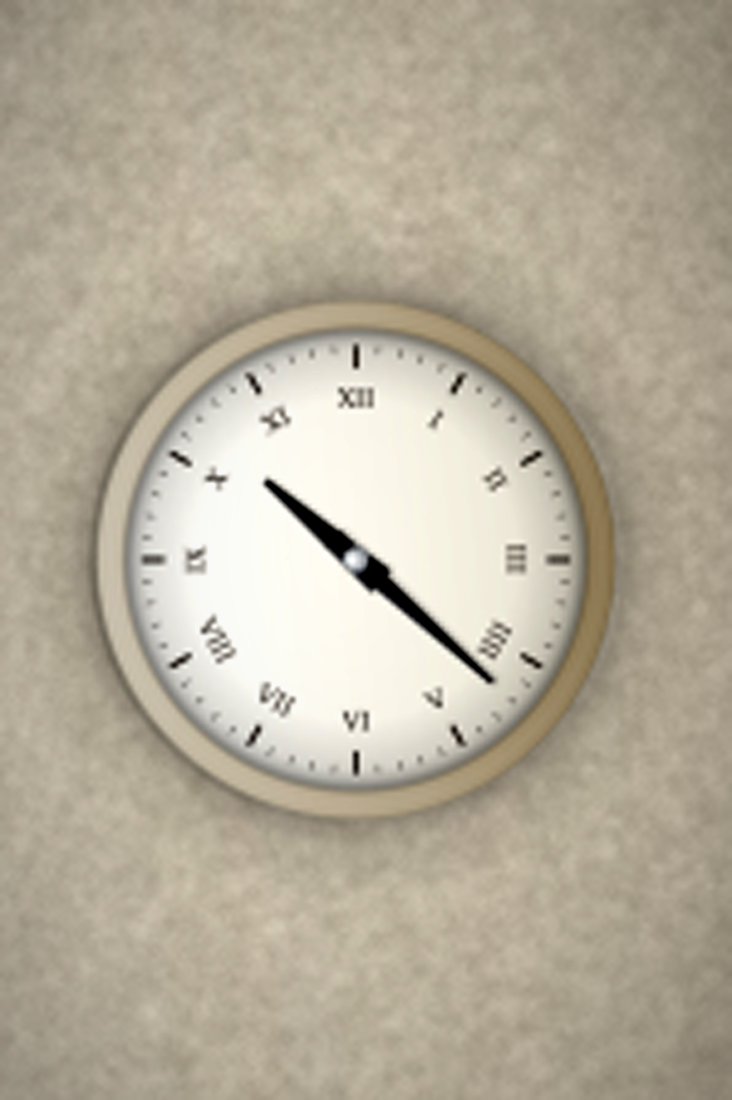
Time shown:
{"hour": 10, "minute": 22}
